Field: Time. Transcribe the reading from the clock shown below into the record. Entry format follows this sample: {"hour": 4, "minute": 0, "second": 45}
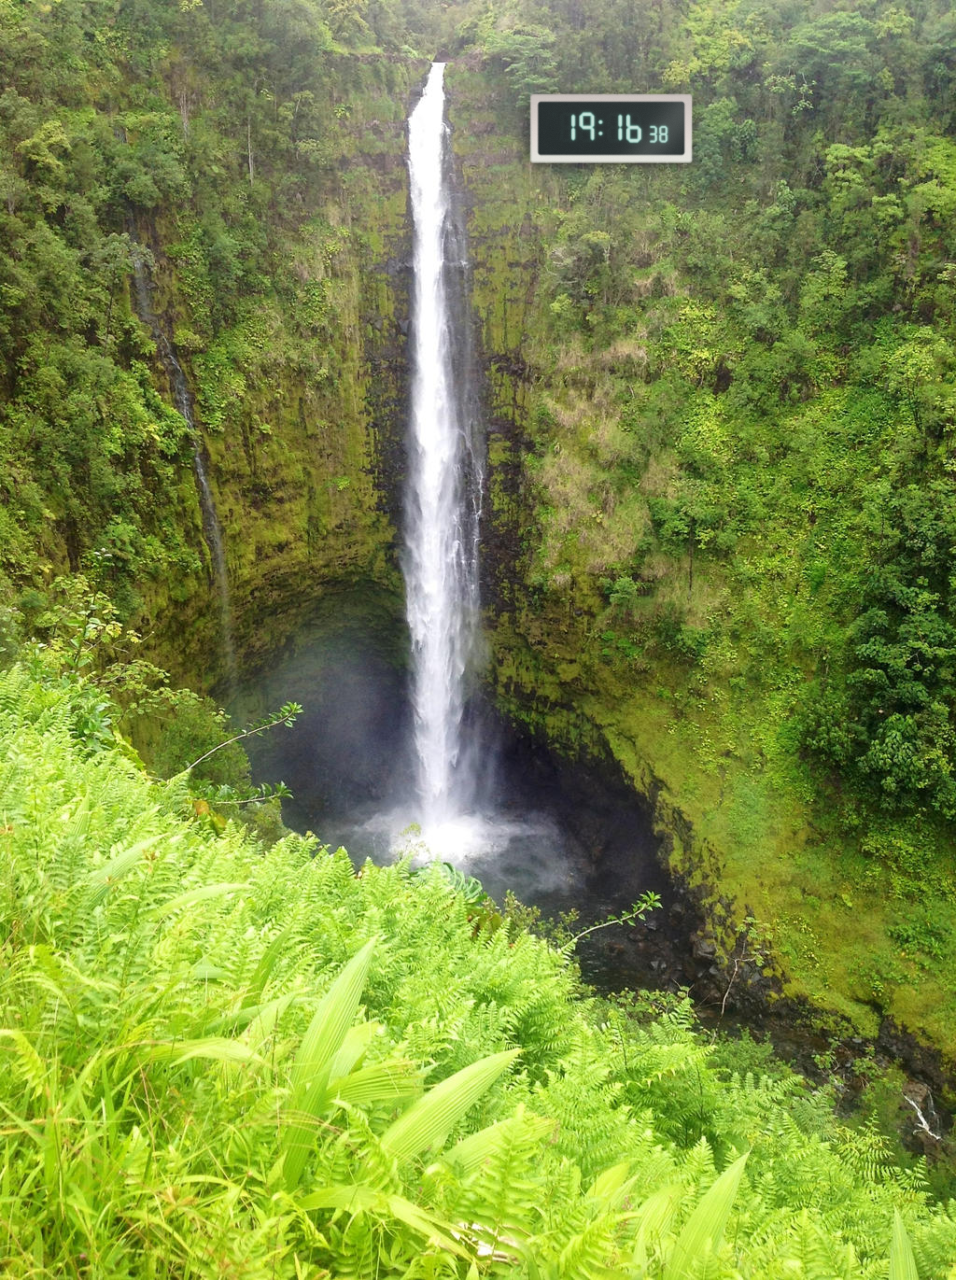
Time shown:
{"hour": 19, "minute": 16, "second": 38}
